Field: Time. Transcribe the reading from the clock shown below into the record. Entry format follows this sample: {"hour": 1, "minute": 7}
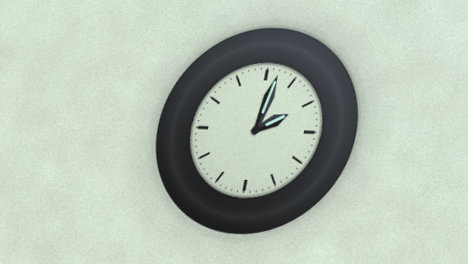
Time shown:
{"hour": 2, "minute": 2}
